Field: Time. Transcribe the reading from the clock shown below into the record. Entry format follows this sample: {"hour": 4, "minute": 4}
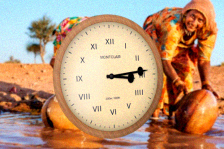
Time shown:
{"hour": 3, "minute": 14}
